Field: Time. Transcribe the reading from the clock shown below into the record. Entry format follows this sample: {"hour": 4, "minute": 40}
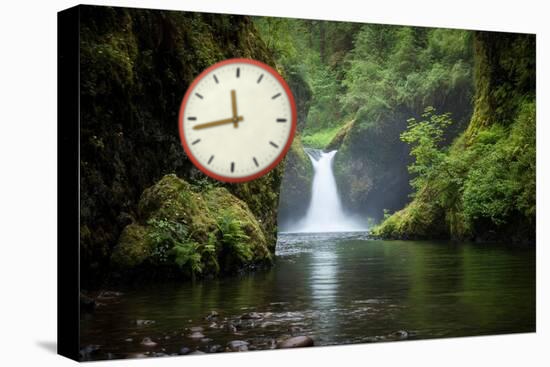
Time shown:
{"hour": 11, "minute": 43}
